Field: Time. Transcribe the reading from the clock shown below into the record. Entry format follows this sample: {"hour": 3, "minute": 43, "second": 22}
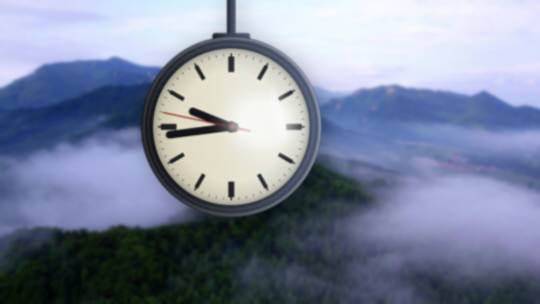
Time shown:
{"hour": 9, "minute": 43, "second": 47}
